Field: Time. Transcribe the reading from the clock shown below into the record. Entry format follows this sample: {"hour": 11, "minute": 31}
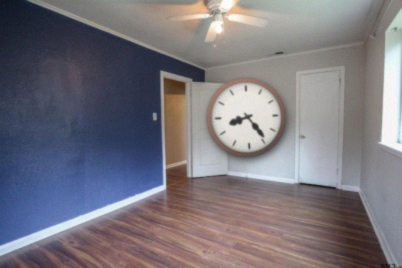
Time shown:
{"hour": 8, "minute": 24}
